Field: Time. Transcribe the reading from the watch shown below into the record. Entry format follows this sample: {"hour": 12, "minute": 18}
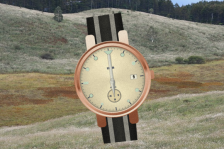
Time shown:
{"hour": 6, "minute": 0}
